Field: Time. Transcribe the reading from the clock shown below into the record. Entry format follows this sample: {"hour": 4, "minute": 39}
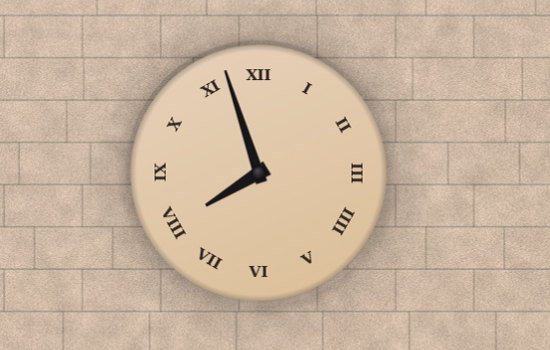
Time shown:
{"hour": 7, "minute": 57}
